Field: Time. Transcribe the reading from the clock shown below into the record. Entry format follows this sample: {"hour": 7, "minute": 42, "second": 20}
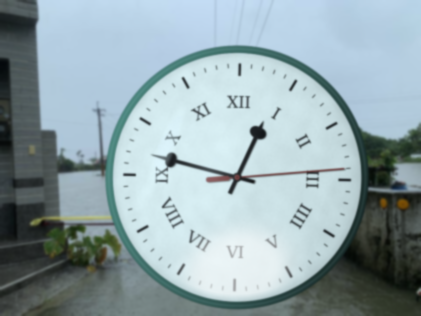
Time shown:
{"hour": 12, "minute": 47, "second": 14}
